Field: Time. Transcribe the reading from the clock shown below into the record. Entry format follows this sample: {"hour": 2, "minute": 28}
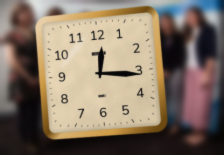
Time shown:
{"hour": 12, "minute": 16}
